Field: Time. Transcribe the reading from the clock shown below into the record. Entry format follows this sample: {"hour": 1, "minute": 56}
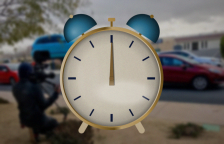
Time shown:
{"hour": 12, "minute": 0}
